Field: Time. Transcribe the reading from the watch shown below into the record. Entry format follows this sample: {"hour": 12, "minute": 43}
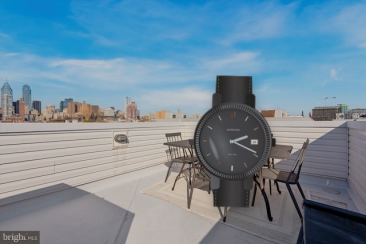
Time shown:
{"hour": 2, "minute": 19}
